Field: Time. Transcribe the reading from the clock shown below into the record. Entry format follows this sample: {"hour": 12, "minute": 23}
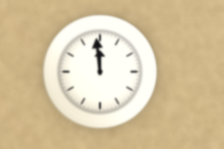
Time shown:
{"hour": 11, "minute": 59}
